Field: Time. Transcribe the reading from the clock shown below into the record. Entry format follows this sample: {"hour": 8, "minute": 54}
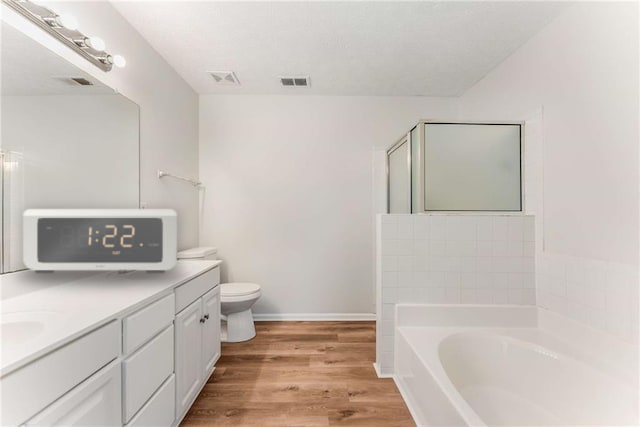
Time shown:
{"hour": 1, "minute": 22}
